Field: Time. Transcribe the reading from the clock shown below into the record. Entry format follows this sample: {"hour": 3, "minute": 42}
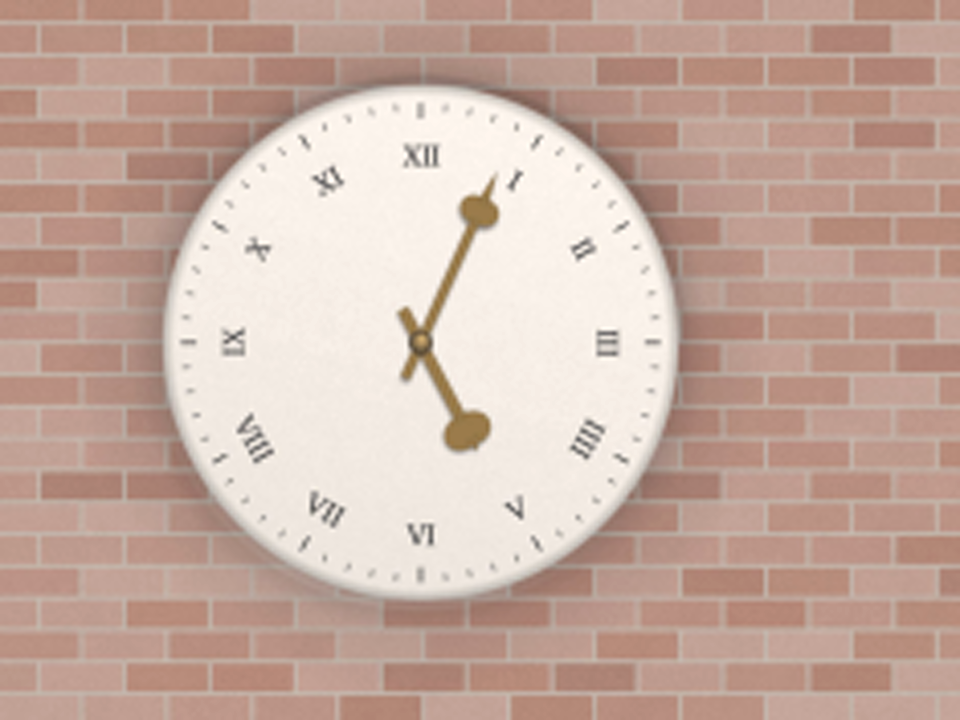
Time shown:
{"hour": 5, "minute": 4}
